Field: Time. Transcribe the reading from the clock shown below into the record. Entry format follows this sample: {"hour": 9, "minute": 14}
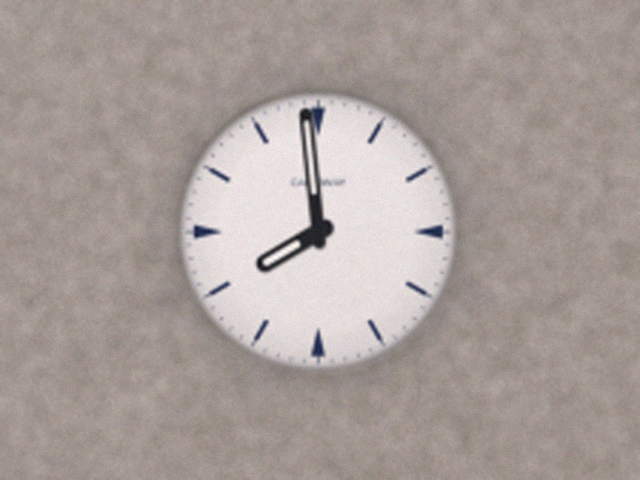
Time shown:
{"hour": 7, "minute": 59}
